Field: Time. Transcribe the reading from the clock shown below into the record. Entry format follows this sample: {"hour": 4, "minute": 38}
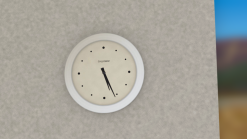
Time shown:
{"hour": 5, "minute": 26}
